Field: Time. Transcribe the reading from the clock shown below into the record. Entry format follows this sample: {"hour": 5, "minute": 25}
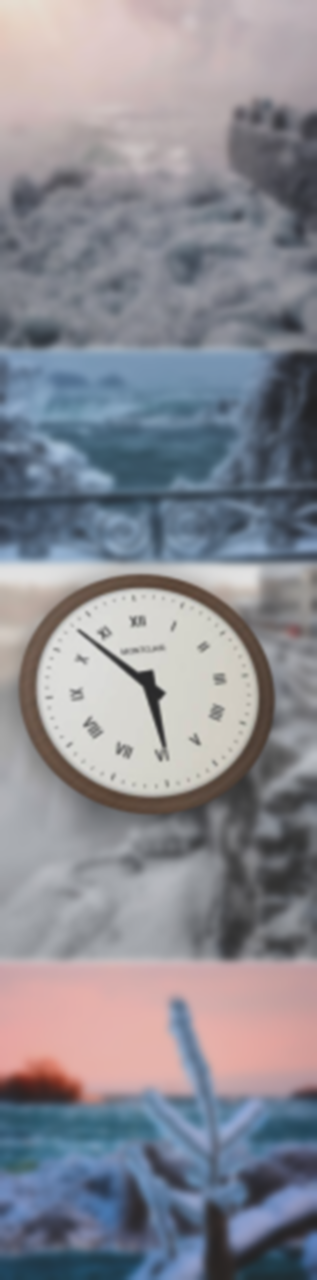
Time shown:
{"hour": 5, "minute": 53}
